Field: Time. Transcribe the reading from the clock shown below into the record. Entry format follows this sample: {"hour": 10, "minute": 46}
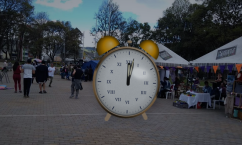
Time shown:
{"hour": 12, "minute": 2}
